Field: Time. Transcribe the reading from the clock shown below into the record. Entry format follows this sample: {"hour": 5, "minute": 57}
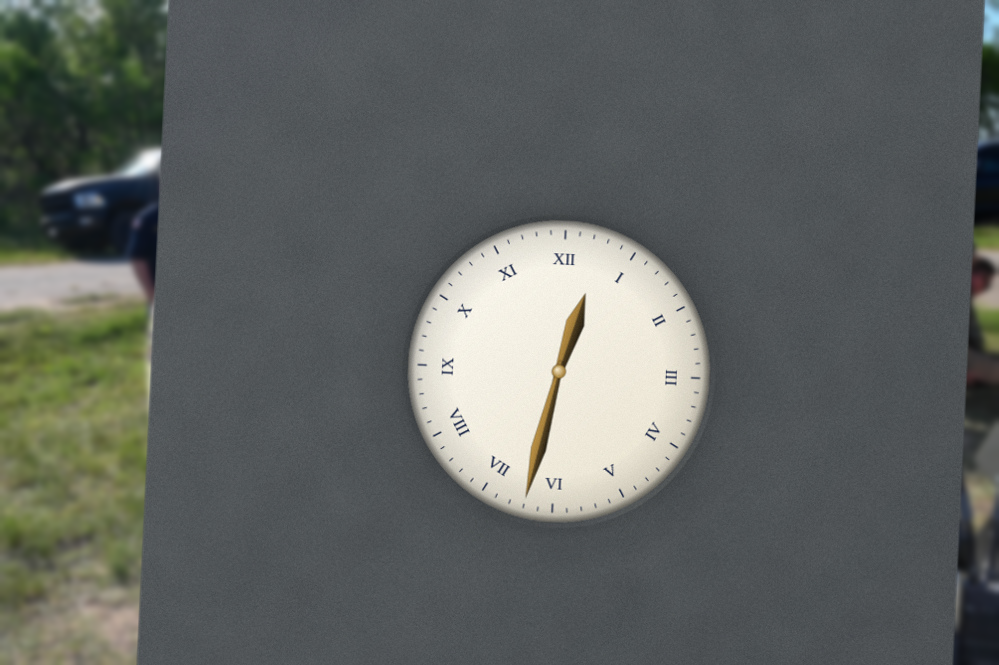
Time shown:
{"hour": 12, "minute": 32}
